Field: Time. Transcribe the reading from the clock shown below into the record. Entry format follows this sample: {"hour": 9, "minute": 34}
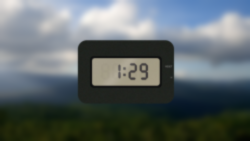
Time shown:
{"hour": 1, "minute": 29}
